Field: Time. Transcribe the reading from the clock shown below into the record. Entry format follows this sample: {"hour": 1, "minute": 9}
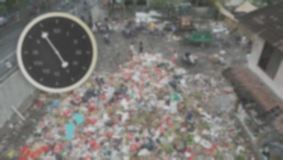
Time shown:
{"hour": 4, "minute": 54}
